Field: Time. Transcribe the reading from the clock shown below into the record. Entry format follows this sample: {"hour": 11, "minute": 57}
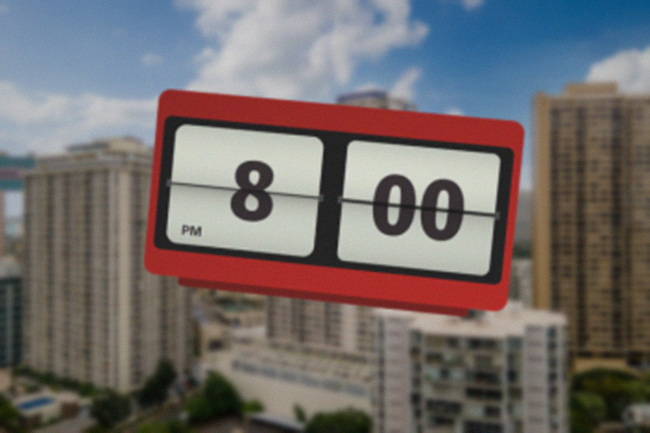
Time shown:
{"hour": 8, "minute": 0}
